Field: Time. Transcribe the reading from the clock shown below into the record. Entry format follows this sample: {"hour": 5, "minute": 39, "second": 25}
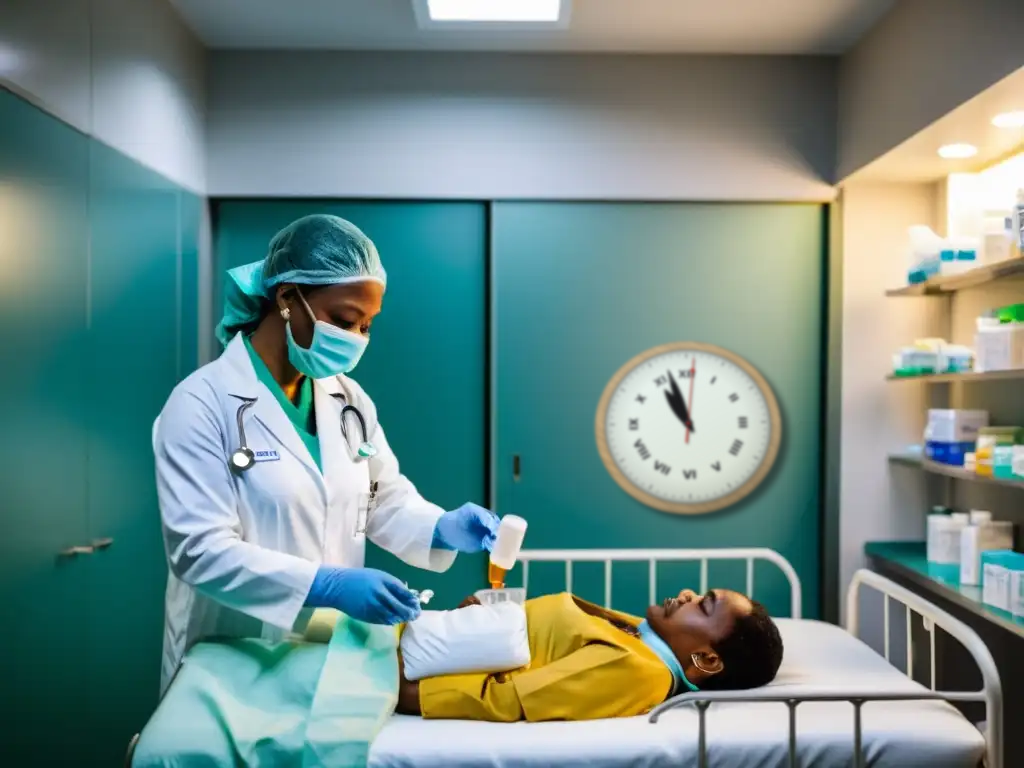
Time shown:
{"hour": 10, "minute": 57, "second": 1}
